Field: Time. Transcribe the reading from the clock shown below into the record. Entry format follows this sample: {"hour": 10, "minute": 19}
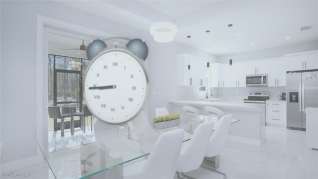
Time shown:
{"hour": 8, "minute": 44}
